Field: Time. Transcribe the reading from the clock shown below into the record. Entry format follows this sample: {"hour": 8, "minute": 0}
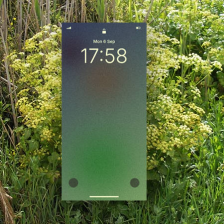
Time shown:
{"hour": 17, "minute": 58}
